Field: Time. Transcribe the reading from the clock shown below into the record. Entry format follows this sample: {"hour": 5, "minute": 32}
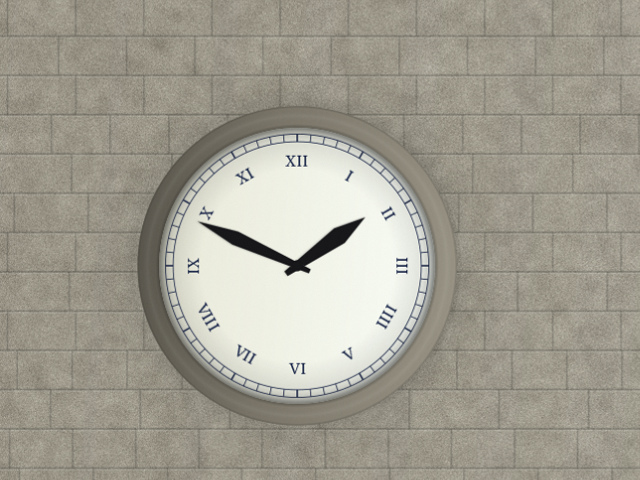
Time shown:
{"hour": 1, "minute": 49}
